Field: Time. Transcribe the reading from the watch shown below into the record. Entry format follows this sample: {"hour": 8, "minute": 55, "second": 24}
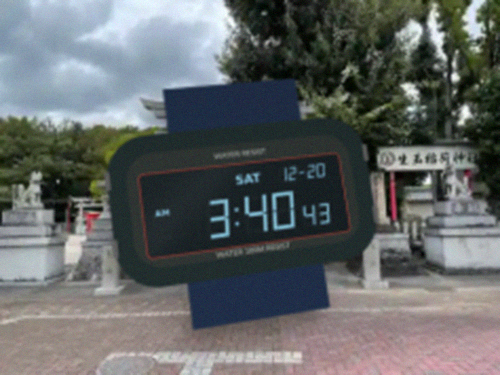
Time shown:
{"hour": 3, "minute": 40, "second": 43}
